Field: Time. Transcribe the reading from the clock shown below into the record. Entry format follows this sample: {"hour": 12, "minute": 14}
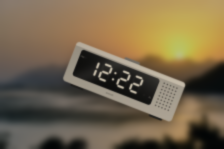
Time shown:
{"hour": 12, "minute": 22}
